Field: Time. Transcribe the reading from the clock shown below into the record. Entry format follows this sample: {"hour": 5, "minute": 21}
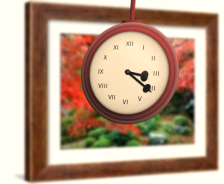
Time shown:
{"hour": 3, "minute": 21}
